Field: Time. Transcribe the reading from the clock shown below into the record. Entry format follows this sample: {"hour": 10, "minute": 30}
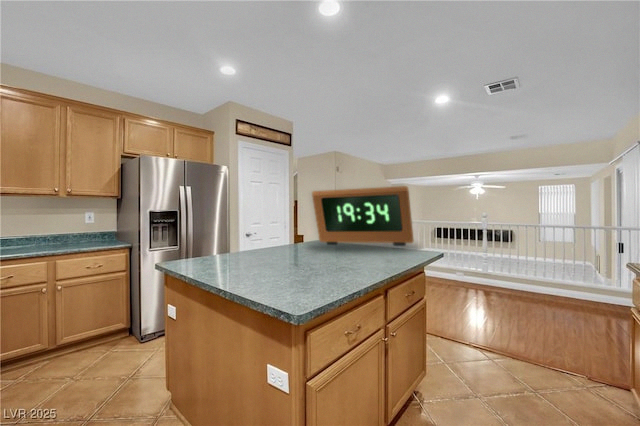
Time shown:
{"hour": 19, "minute": 34}
